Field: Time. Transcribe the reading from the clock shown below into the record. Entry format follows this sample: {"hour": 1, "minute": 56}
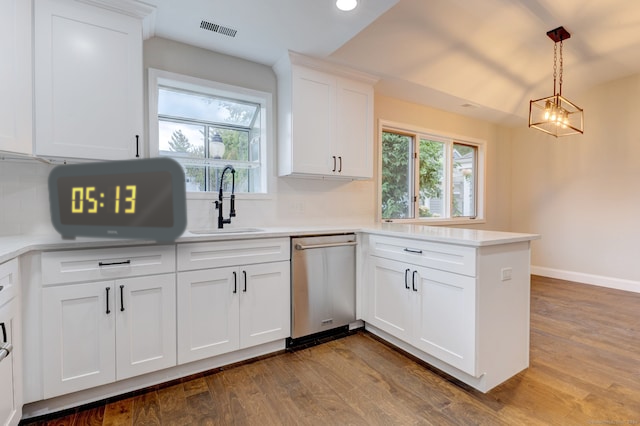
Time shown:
{"hour": 5, "minute": 13}
